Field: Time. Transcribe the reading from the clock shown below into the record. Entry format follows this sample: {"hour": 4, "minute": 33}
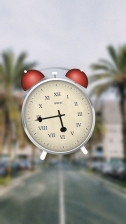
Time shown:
{"hour": 5, "minute": 44}
